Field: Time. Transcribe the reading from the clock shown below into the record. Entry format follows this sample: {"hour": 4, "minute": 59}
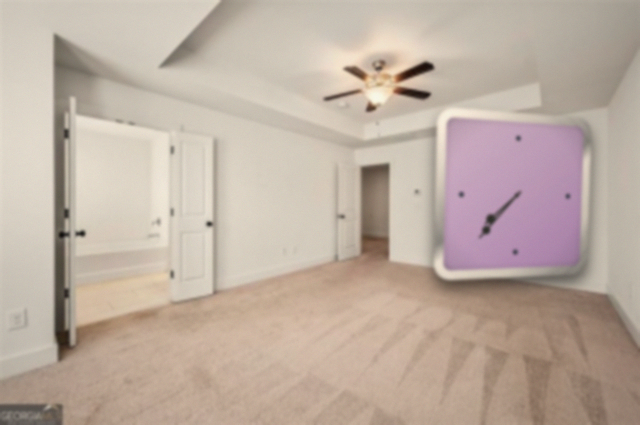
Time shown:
{"hour": 7, "minute": 37}
